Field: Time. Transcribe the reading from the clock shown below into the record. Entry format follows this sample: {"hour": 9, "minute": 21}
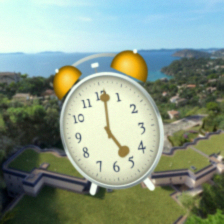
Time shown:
{"hour": 5, "minute": 1}
